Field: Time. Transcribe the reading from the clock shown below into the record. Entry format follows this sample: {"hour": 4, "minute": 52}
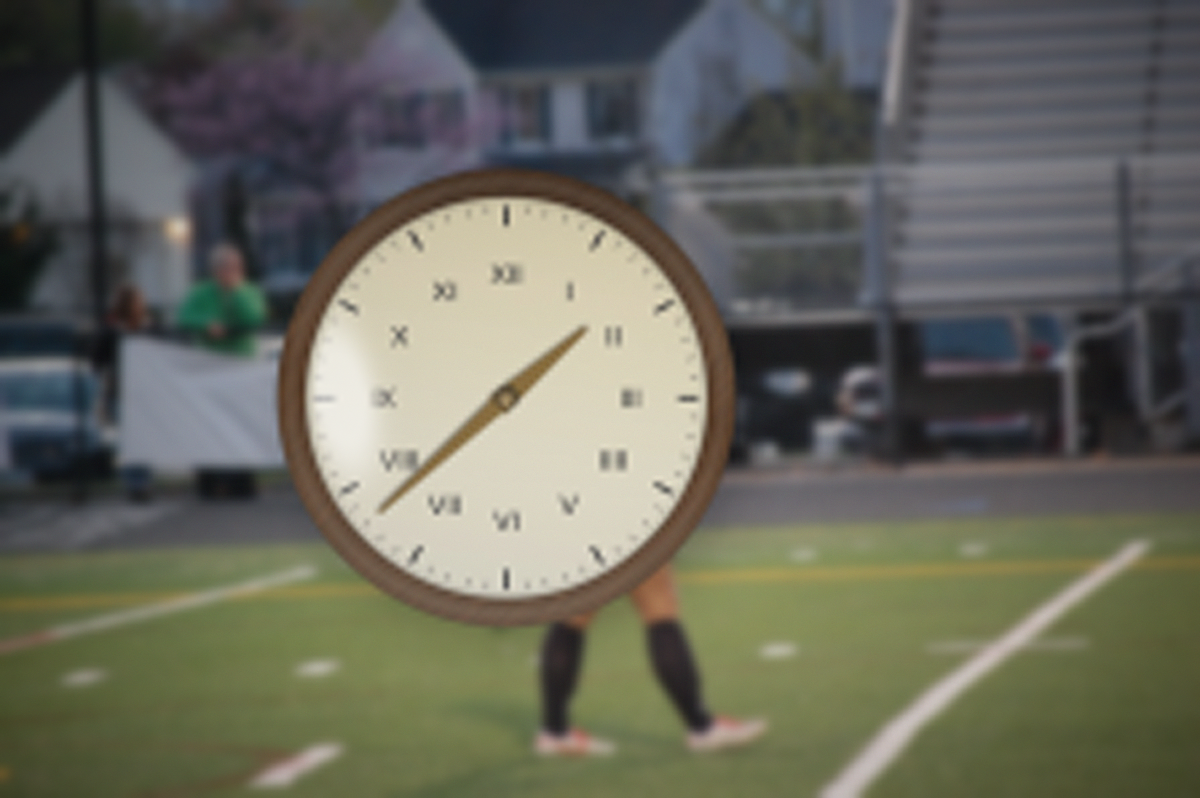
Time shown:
{"hour": 1, "minute": 38}
